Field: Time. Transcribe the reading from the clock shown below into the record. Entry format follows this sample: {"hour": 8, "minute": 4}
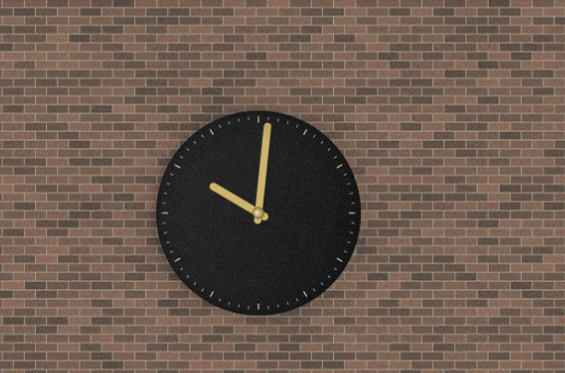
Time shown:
{"hour": 10, "minute": 1}
